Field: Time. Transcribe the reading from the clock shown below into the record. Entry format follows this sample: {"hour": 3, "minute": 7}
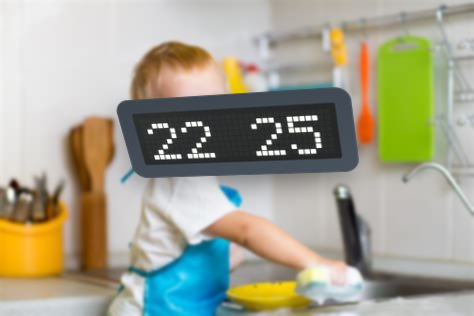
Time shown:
{"hour": 22, "minute": 25}
